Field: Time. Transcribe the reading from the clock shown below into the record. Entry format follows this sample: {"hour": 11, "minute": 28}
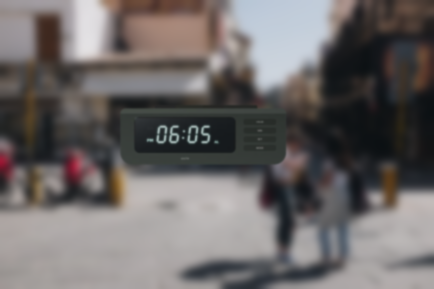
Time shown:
{"hour": 6, "minute": 5}
